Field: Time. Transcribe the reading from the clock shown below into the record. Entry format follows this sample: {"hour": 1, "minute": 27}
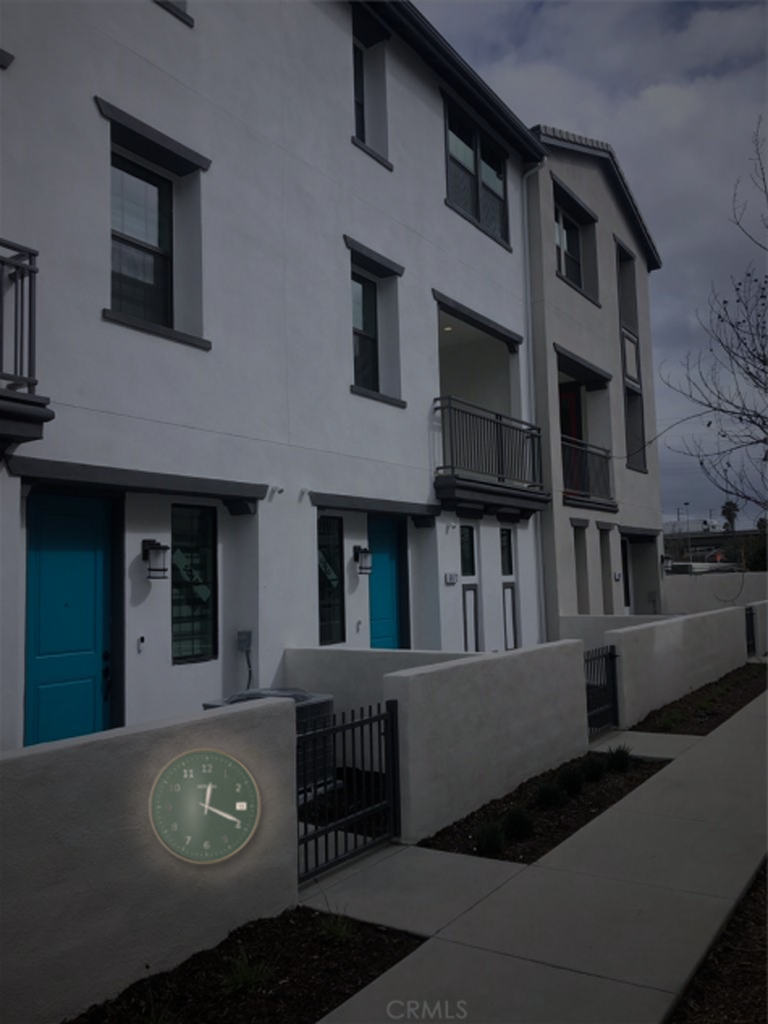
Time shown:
{"hour": 12, "minute": 19}
